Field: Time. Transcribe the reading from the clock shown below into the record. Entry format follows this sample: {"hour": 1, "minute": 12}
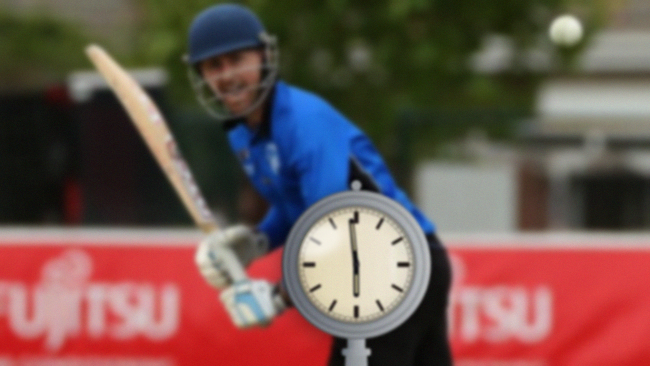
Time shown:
{"hour": 5, "minute": 59}
